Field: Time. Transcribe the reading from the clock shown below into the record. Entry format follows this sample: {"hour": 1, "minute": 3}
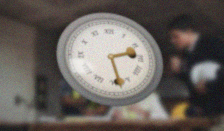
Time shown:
{"hour": 2, "minute": 28}
